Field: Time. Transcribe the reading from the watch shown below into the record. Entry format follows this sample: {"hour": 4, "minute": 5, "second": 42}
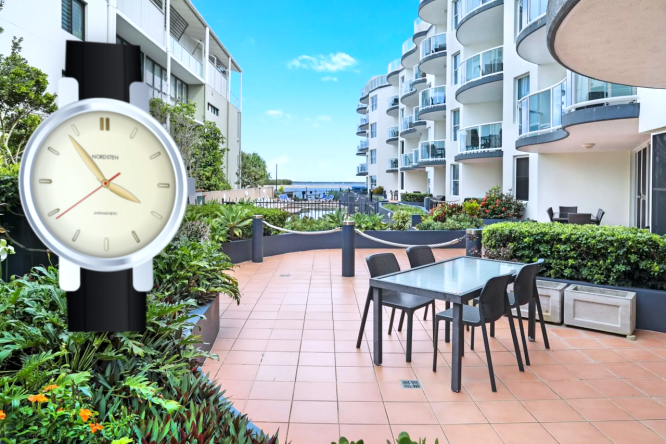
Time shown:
{"hour": 3, "minute": 53, "second": 39}
